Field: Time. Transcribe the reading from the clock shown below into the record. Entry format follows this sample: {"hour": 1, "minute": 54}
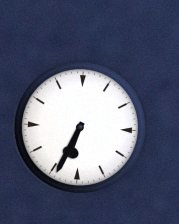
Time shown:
{"hour": 6, "minute": 34}
